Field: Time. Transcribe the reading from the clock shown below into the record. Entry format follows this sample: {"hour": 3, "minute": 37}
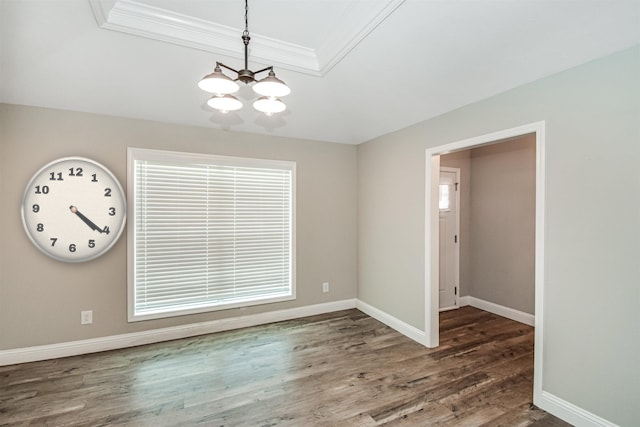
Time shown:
{"hour": 4, "minute": 21}
